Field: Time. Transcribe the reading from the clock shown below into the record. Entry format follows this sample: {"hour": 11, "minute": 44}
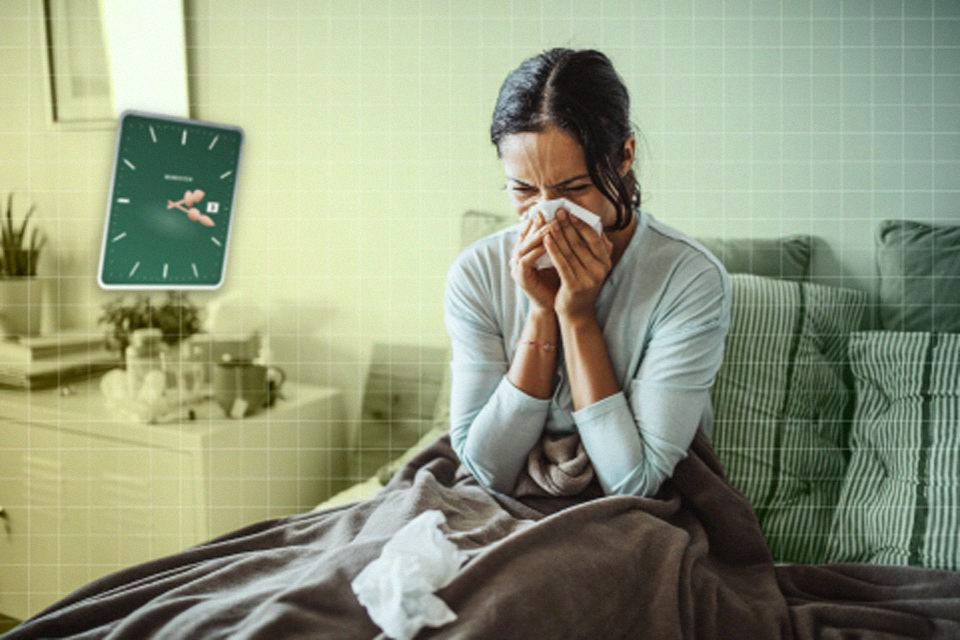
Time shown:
{"hour": 2, "minute": 18}
